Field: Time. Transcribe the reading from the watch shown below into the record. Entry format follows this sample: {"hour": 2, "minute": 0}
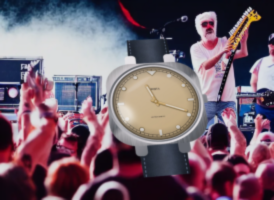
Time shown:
{"hour": 11, "minute": 19}
